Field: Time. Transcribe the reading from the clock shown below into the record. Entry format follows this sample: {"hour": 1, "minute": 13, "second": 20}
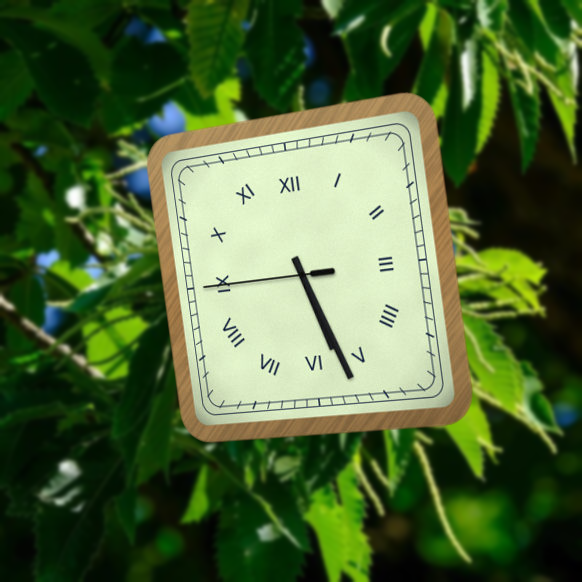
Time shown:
{"hour": 5, "minute": 26, "second": 45}
